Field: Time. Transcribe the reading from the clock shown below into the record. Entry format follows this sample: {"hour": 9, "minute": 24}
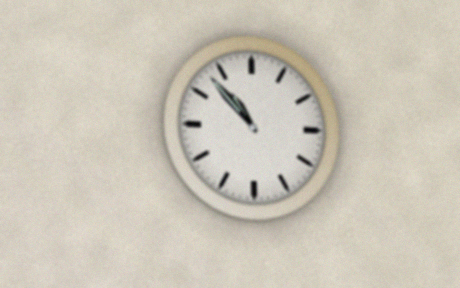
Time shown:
{"hour": 10, "minute": 53}
